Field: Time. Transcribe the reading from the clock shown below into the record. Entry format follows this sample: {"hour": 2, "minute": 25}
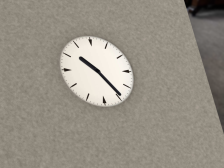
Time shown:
{"hour": 10, "minute": 24}
